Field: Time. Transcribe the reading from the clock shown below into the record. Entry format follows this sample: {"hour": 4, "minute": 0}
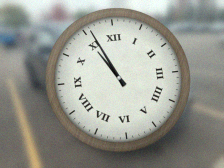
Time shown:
{"hour": 10, "minute": 56}
